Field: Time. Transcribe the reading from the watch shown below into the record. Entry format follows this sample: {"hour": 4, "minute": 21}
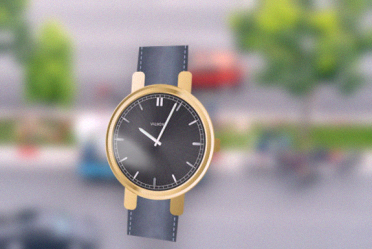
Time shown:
{"hour": 10, "minute": 4}
